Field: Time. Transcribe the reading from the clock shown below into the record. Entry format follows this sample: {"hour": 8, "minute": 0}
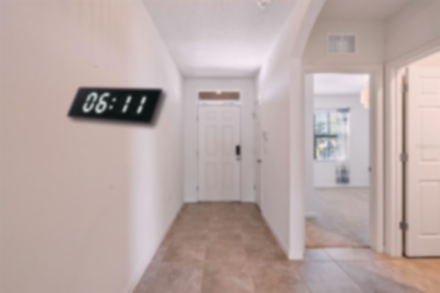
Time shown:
{"hour": 6, "minute": 11}
